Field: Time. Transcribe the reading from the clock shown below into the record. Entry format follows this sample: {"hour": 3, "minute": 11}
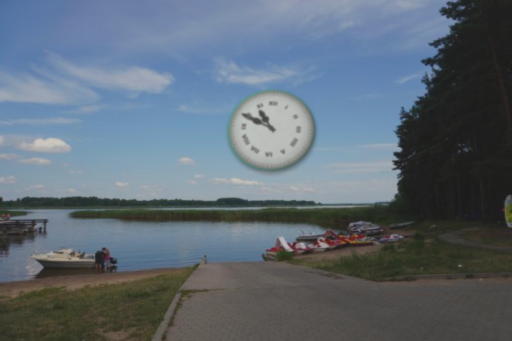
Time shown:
{"hour": 10, "minute": 49}
